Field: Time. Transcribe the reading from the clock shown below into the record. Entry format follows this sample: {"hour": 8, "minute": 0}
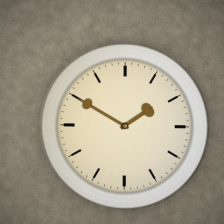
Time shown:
{"hour": 1, "minute": 50}
